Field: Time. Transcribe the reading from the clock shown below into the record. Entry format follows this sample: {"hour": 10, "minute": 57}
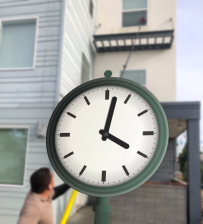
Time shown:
{"hour": 4, "minute": 2}
